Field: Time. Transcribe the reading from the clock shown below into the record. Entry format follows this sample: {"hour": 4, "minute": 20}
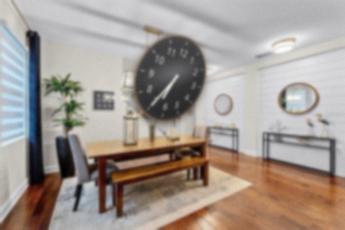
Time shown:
{"hour": 6, "minute": 35}
